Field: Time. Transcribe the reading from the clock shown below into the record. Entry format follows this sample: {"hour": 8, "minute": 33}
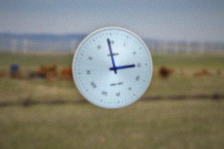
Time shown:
{"hour": 2, "minute": 59}
